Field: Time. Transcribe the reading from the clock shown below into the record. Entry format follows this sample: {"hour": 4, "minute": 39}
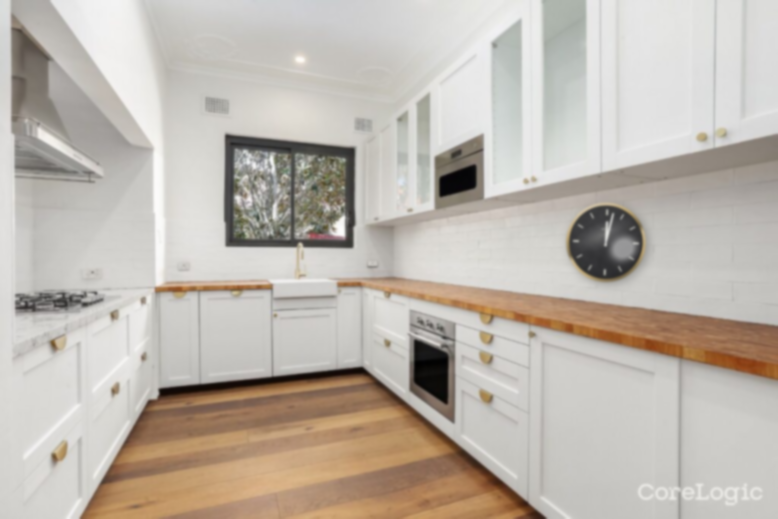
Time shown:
{"hour": 12, "minute": 2}
